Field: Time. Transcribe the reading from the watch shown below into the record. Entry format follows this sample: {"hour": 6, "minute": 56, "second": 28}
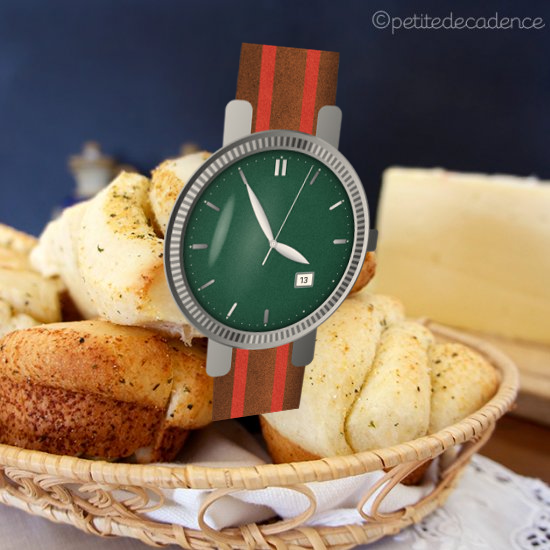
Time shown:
{"hour": 3, "minute": 55, "second": 4}
